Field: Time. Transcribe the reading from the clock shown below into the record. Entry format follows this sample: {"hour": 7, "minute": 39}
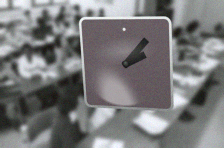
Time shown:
{"hour": 2, "minute": 7}
